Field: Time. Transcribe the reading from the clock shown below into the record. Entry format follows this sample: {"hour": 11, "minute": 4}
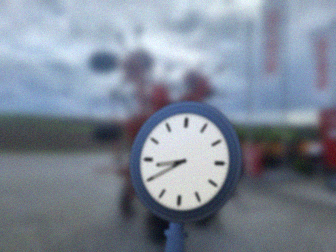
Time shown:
{"hour": 8, "minute": 40}
